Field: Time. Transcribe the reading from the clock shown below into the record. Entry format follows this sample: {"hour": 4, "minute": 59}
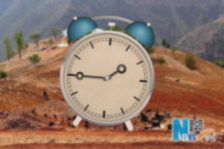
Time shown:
{"hour": 1, "minute": 45}
